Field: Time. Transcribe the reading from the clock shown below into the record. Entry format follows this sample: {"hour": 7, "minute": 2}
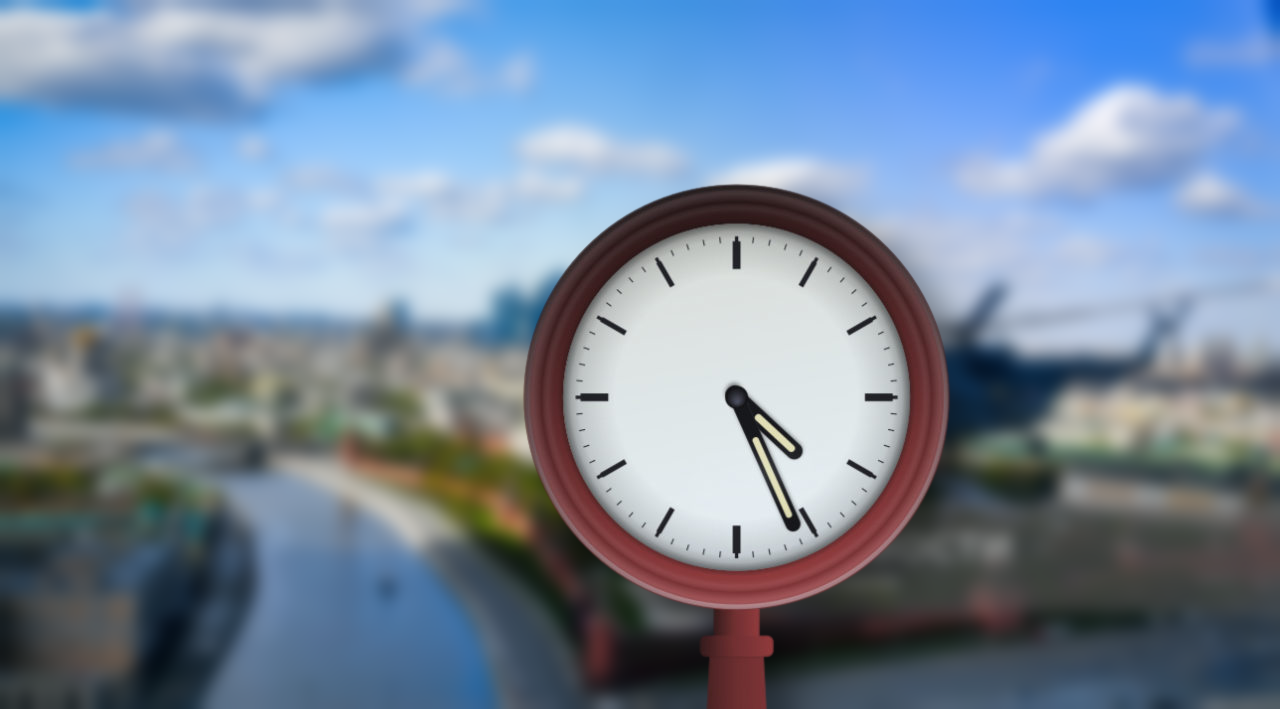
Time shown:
{"hour": 4, "minute": 26}
